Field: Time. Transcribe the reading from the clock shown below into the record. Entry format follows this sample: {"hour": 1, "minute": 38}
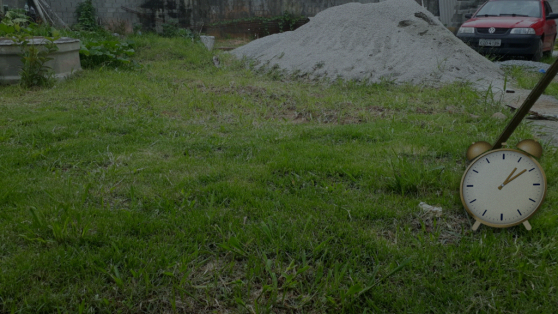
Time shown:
{"hour": 1, "minute": 9}
